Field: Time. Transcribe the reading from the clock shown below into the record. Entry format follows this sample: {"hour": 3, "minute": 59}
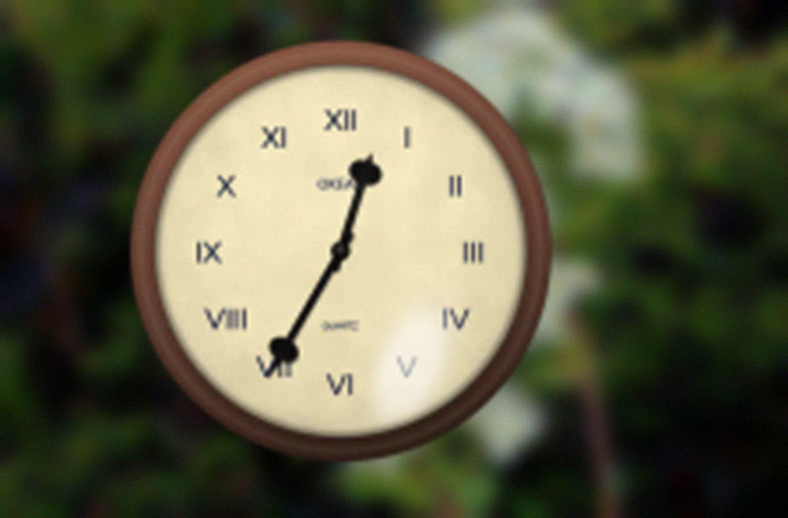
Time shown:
{"hour": 12, "minute": 35}
